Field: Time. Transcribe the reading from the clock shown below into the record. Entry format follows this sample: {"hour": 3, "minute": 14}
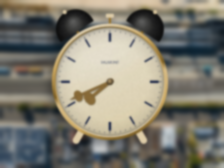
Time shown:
{"hour": 7, "minute": 41}
